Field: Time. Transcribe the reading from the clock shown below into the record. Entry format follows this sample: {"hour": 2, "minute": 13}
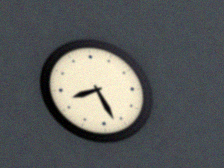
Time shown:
{"hour": 8, "minute": 27}
